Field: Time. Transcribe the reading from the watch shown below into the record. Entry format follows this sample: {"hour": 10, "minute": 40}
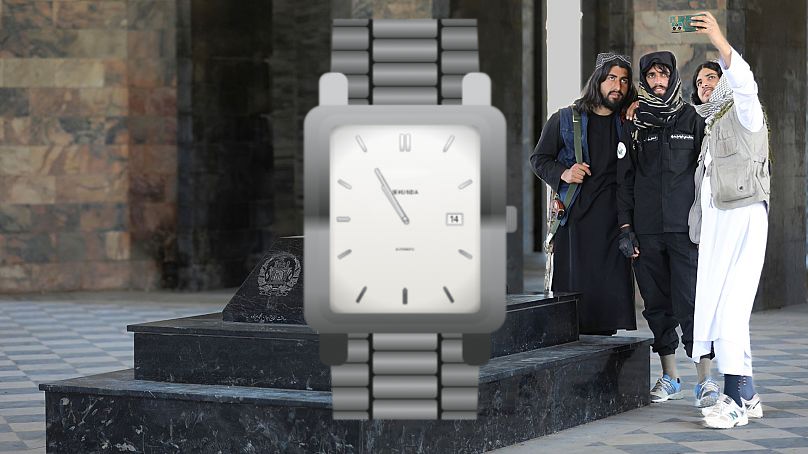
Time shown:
{"hour": 10, "minute": 55}
